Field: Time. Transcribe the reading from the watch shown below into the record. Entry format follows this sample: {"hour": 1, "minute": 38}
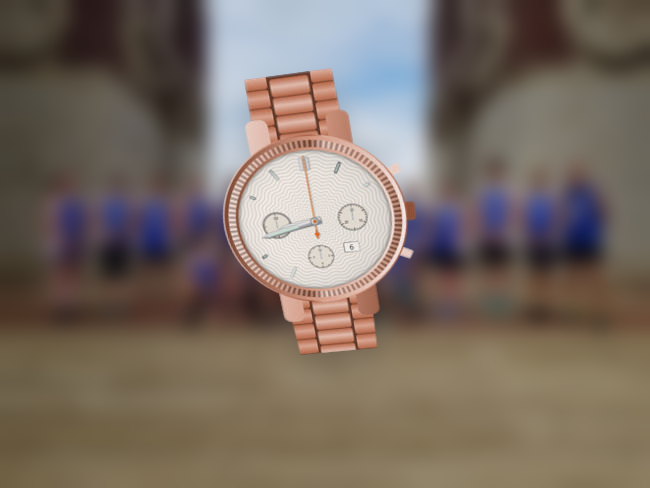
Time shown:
{"hour": 8, "minute": 43}
